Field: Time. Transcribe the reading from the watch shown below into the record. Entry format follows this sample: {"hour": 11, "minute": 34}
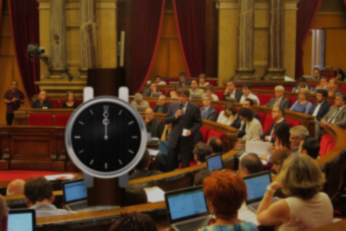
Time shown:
{"hour": 12, "minute": 0}
